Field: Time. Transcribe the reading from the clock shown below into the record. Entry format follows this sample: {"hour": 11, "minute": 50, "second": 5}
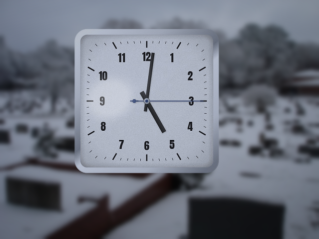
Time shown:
{"hour": 5, "minute": 1, "second": 15}
